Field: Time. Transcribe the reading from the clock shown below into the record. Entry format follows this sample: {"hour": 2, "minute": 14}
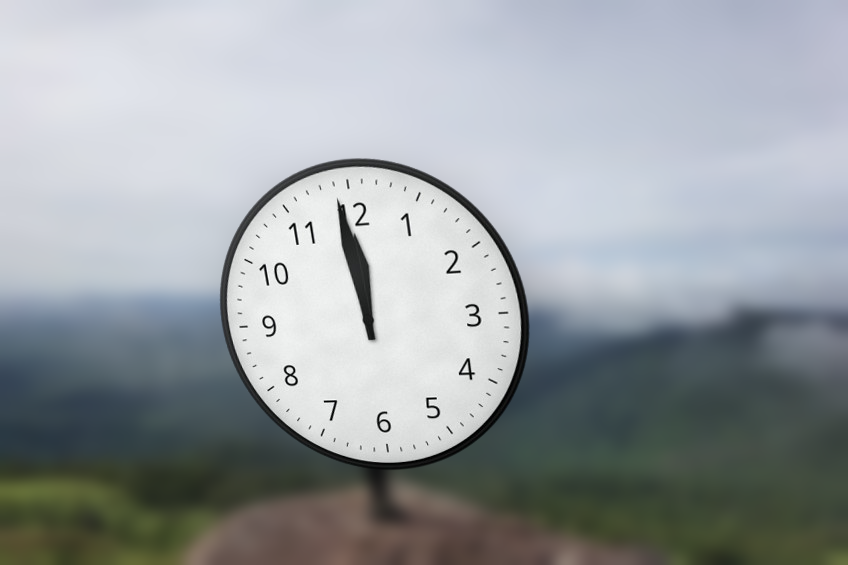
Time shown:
{"hour": 11, "minute": 59}
